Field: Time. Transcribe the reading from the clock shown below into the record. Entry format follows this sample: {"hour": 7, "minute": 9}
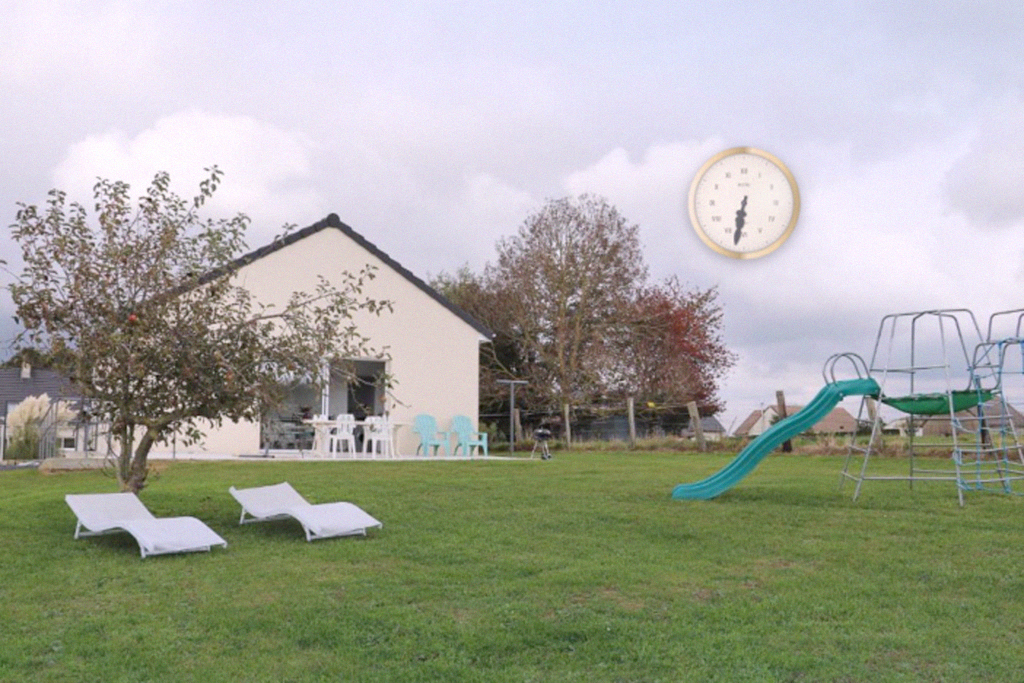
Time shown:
{"hour": 6, "minute": 32}
